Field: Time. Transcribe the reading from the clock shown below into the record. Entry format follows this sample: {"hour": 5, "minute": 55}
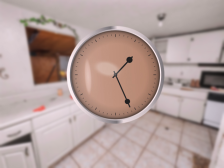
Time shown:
{"hour": 1, "minute": 26}
